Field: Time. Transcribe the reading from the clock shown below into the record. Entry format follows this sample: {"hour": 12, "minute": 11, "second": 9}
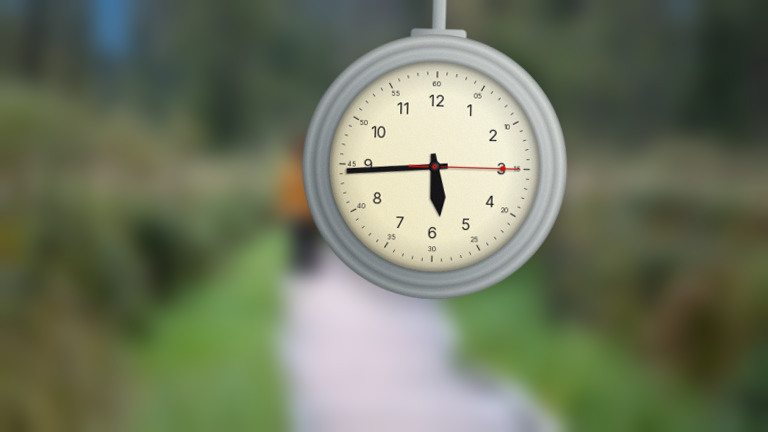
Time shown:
{"hour": 5, "minute": 44, "second": 15}
